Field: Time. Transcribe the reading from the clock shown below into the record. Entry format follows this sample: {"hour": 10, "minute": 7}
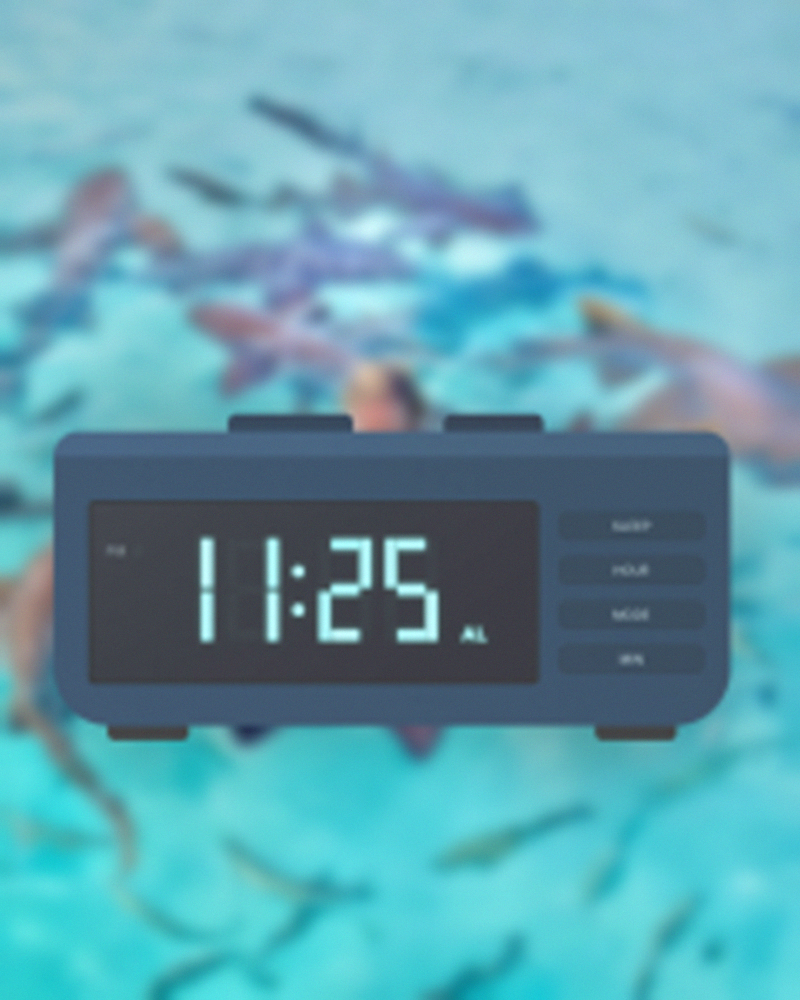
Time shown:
{"hour": 11, "minute": 25}
